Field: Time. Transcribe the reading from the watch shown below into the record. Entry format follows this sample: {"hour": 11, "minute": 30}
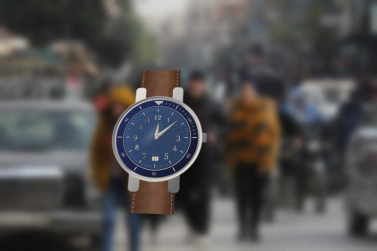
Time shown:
{"hour": 12, "minute": 8}
